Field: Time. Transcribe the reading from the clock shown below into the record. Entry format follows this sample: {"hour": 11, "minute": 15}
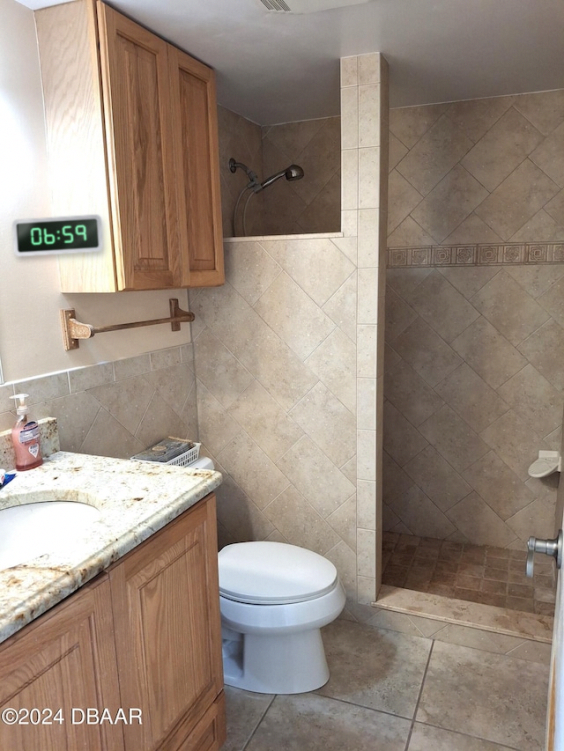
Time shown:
{"hour": 6, "minute": 59}
